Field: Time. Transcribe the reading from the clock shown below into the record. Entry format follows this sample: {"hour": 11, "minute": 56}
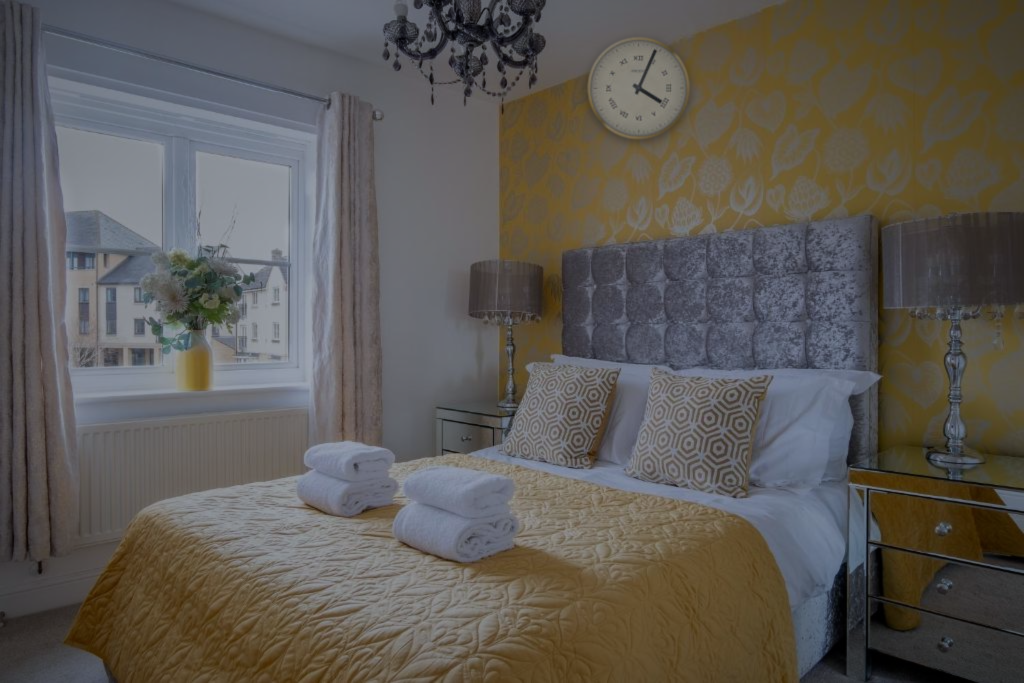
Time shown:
{"hour": 4, "minute": 4}
